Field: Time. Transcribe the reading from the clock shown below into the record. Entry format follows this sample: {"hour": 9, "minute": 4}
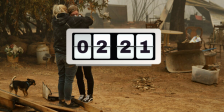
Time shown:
{"hour": 2, "minute": 21}
